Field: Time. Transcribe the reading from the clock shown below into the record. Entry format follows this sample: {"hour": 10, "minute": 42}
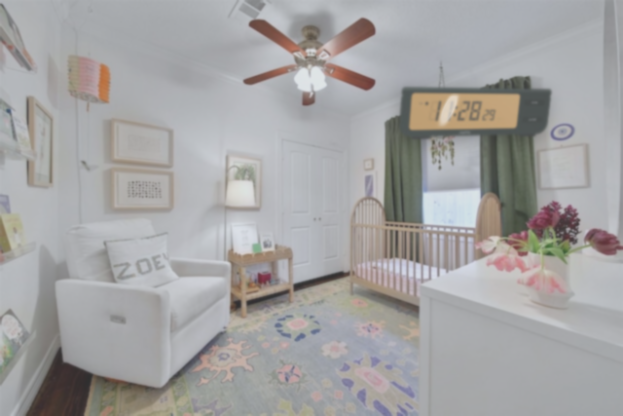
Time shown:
{"hour": 11, "minute": 28}
